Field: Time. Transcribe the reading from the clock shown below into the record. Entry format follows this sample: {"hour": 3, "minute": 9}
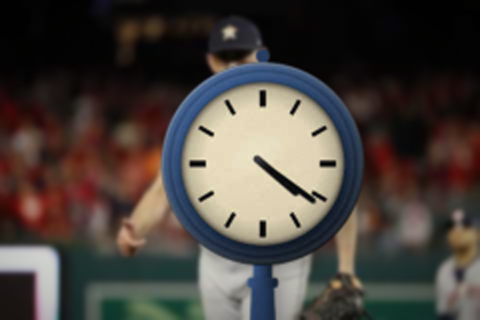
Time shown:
{"hour": 4, "minute": 21}
